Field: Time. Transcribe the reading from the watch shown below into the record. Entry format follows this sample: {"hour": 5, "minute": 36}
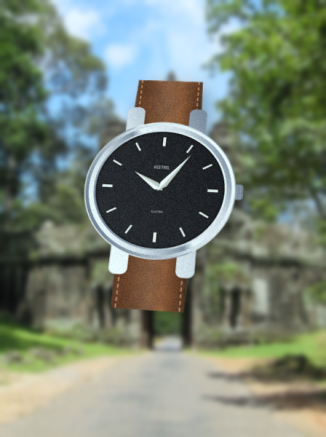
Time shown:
{"hour": 10, "minute": 6}
